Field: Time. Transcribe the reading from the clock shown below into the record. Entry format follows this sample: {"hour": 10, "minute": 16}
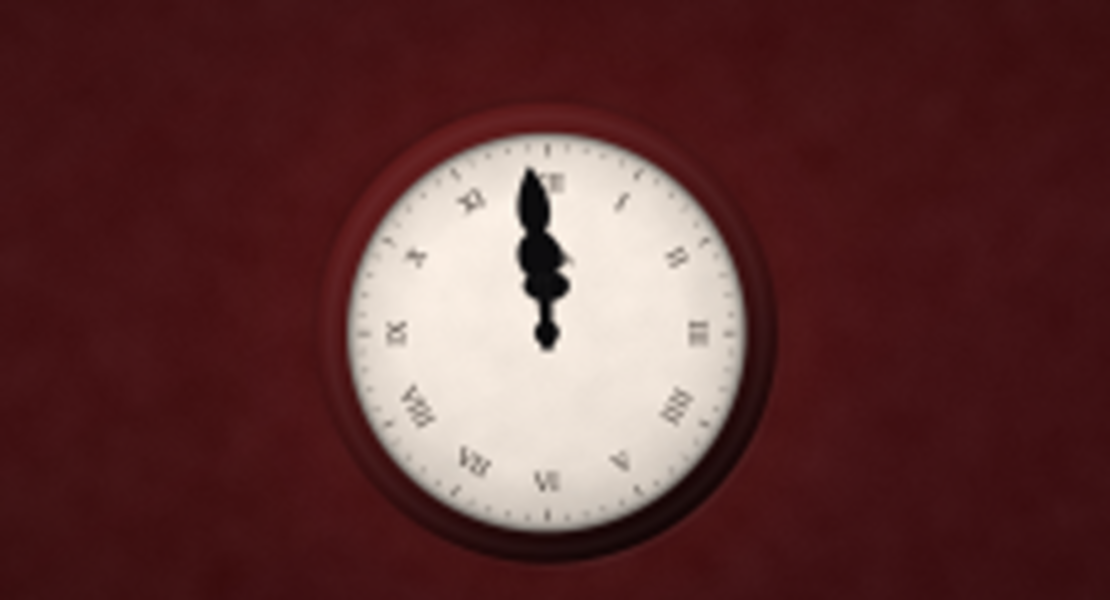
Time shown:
{"hour": 11, "minute": 59}
